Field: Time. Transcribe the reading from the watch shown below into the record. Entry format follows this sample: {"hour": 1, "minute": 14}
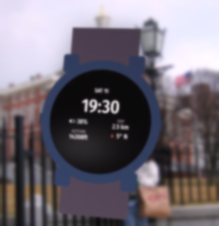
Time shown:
{"hour": 19, "minute": 30}
